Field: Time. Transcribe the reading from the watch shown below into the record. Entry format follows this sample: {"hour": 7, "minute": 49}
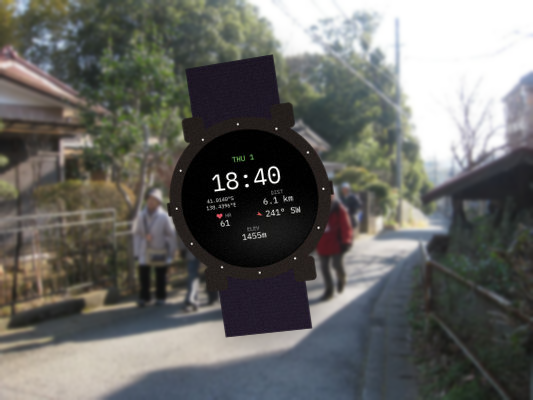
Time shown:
{"hour": 18, "minute": 40}
